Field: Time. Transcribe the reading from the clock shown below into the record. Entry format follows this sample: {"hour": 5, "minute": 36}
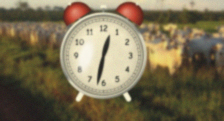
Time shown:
{"hour": 12, "minute": 32}
